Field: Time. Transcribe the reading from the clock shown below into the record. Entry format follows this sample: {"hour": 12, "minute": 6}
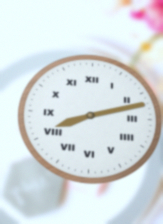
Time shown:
{"hour": 8, "minute": 12}
